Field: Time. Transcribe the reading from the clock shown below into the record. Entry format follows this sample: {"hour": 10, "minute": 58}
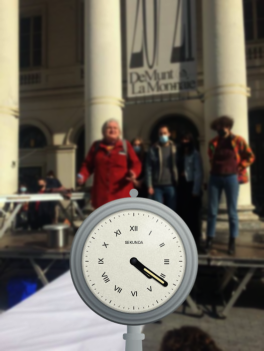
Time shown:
{"hour": 4, "minute": 21}
